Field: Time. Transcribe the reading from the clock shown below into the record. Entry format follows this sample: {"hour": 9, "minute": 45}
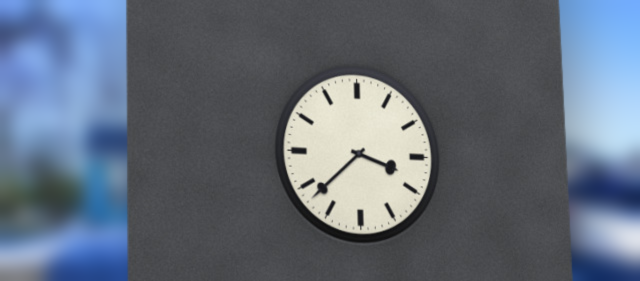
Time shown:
{"hour": 3, "minute": 38}
